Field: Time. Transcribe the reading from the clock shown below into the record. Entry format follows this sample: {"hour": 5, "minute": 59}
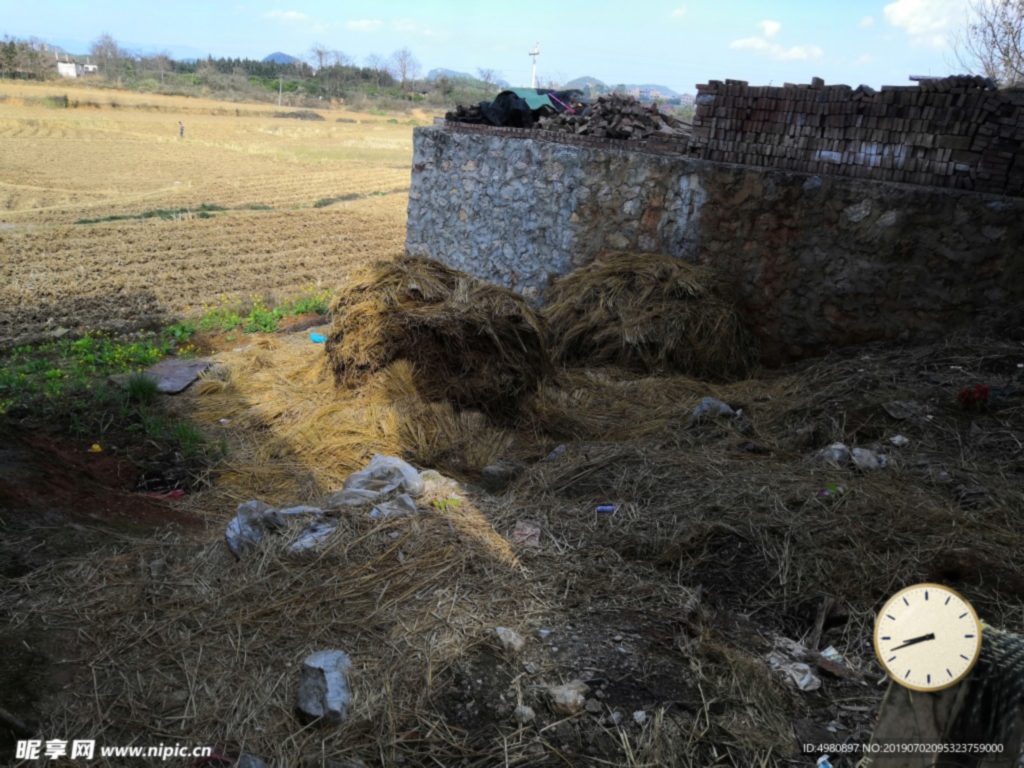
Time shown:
{"hour": 8, "minute": 42}
